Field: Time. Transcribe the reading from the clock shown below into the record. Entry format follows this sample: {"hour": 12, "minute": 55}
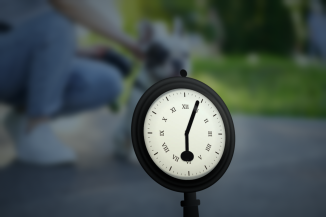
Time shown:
{"hour": 6, "minute": 4}
